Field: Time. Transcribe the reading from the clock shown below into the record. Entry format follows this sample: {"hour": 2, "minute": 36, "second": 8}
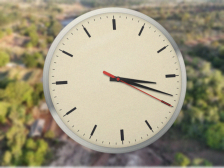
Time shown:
{"hour": 3, "minute": 18, "second": 20}
